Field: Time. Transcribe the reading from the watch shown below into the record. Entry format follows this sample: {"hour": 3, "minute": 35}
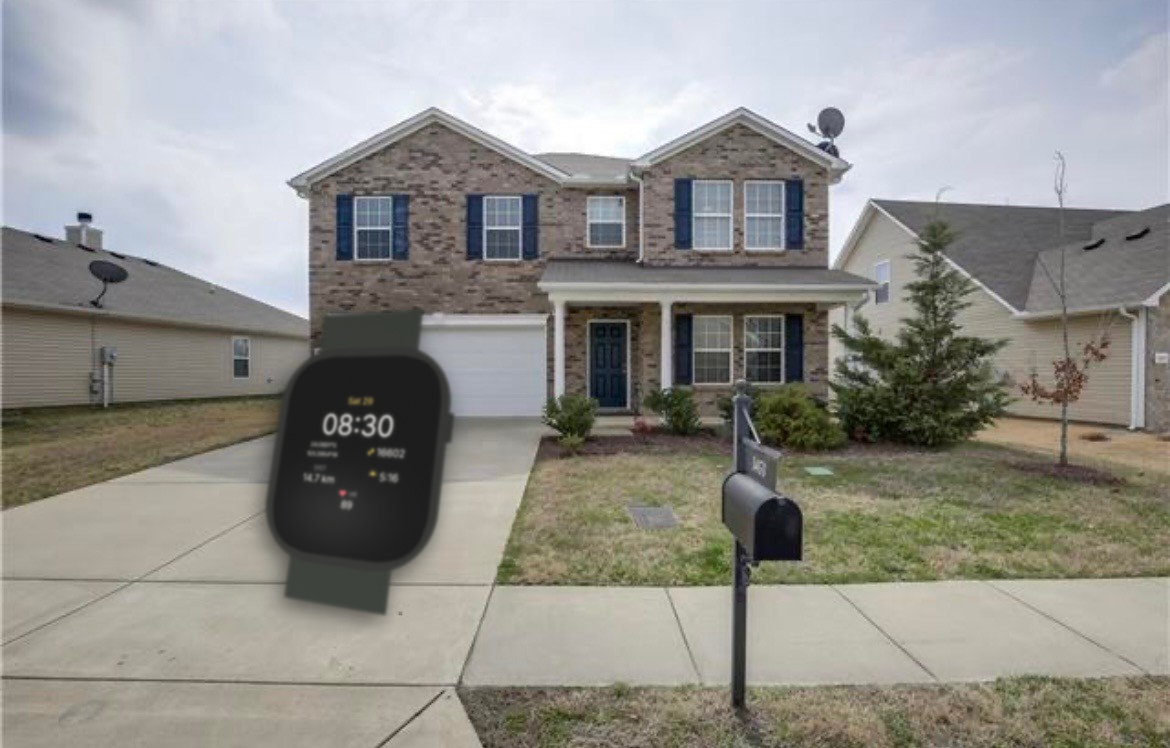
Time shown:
{"hour": 8, "minute": 30}
